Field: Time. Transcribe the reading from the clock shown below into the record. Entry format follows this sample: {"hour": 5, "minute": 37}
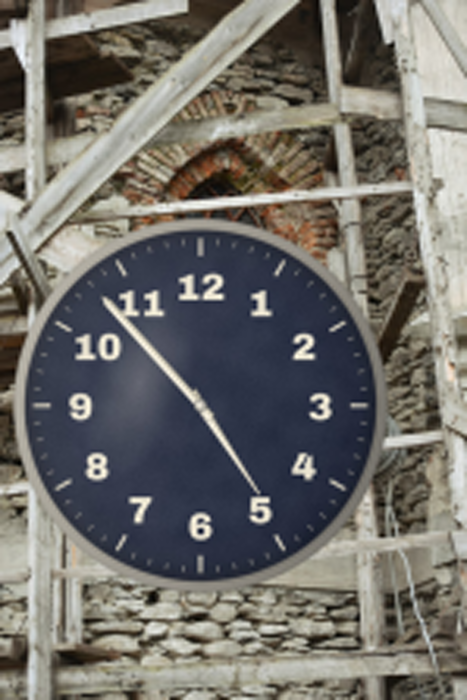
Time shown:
{"hour": 4, "minute": 53}
